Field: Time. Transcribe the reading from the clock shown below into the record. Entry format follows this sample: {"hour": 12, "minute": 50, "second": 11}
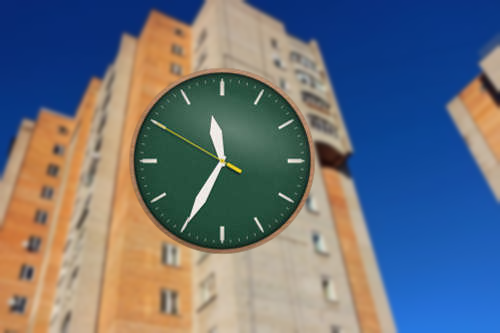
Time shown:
{"hour": 11, "minute": 34, "second": 50}
